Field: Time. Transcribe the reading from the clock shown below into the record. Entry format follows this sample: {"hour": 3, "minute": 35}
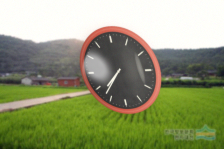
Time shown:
{"hour": 7, "minute": 37}
